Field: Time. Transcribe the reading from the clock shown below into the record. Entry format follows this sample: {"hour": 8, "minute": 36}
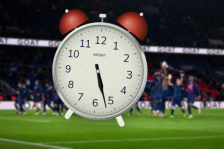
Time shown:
{"hour": 5, "minute": 27}
